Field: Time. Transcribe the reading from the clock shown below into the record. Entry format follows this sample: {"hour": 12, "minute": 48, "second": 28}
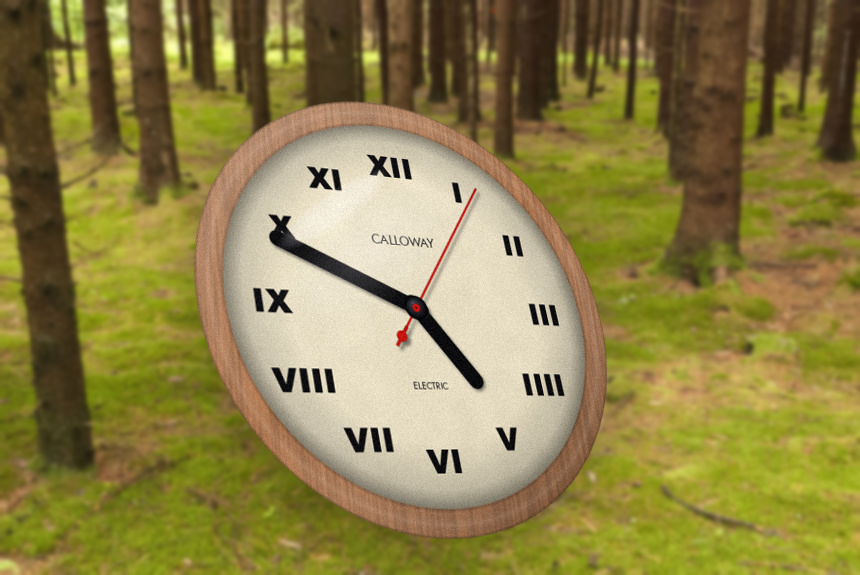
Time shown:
{"hour": 4, "minute": 49, "second": 6}
